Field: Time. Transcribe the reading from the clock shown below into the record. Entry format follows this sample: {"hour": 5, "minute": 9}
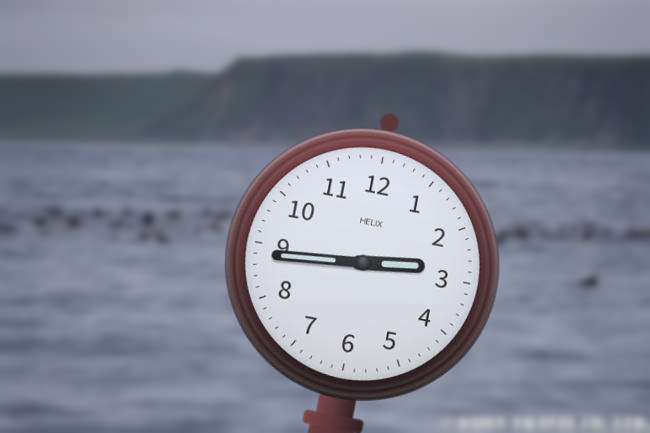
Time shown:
{"hour": 2, "minute": 44}
